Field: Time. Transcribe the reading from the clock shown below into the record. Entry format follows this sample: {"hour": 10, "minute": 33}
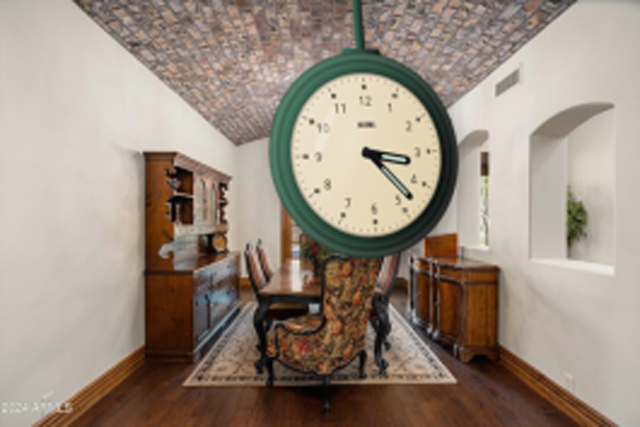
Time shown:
{"hour": 3, "minute": 23}
